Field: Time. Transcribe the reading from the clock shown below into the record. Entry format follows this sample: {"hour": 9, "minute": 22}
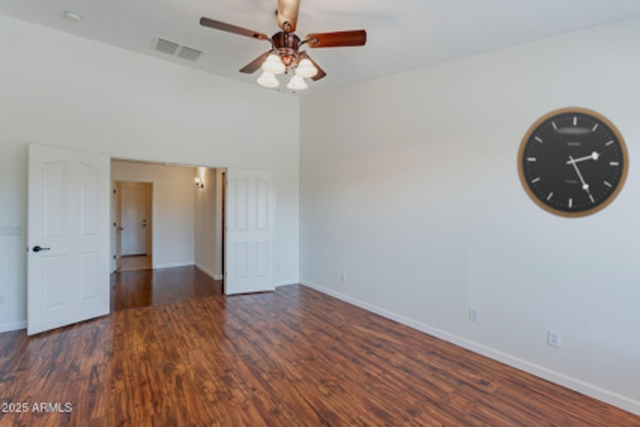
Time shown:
{"hour": 2, "minute": 25}
